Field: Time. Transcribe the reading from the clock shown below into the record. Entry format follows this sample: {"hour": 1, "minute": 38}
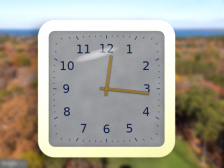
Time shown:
{"hour": 12, "minute": 16}
